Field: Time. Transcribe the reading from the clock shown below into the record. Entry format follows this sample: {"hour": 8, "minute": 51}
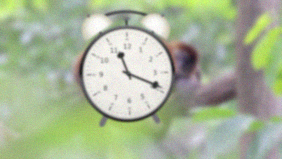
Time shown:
{"hour": 11, "minute": 19}
